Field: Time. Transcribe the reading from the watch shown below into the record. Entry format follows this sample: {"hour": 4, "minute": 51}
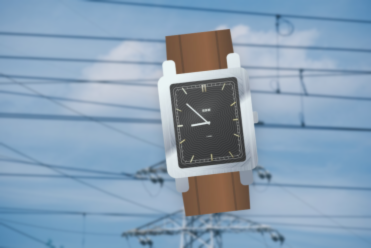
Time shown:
{"hour": 8, "minute": 53}
